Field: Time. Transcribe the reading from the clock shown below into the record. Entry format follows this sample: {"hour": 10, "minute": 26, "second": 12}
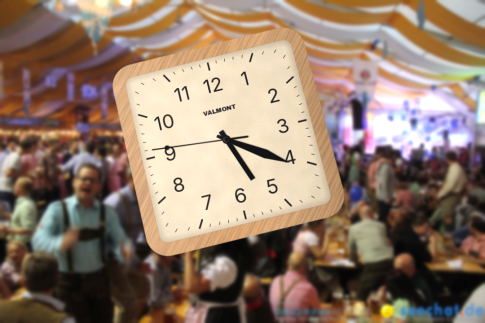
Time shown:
{"hour": 5, "minute": 20, "second": 46}
